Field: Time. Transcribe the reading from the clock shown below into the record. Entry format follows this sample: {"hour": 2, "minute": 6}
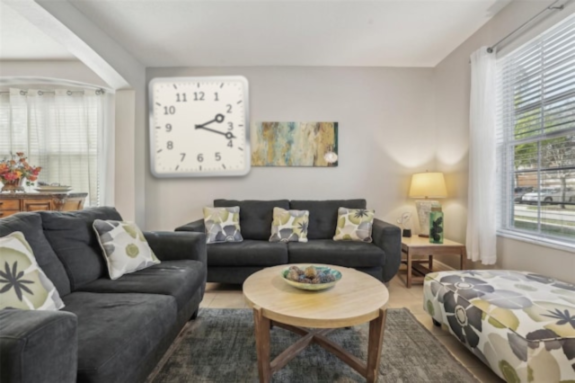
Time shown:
{"hour": 2, "minute": 18}
